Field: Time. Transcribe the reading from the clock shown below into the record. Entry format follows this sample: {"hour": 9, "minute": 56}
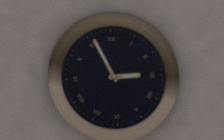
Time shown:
{"hour": 2, "minute": 56}
